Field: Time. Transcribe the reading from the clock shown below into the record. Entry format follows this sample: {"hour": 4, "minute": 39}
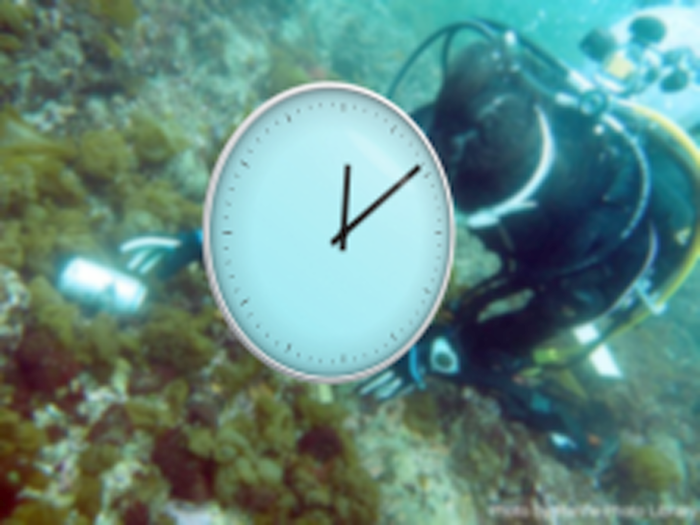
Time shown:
{"hour": 12, "minute": 9}
